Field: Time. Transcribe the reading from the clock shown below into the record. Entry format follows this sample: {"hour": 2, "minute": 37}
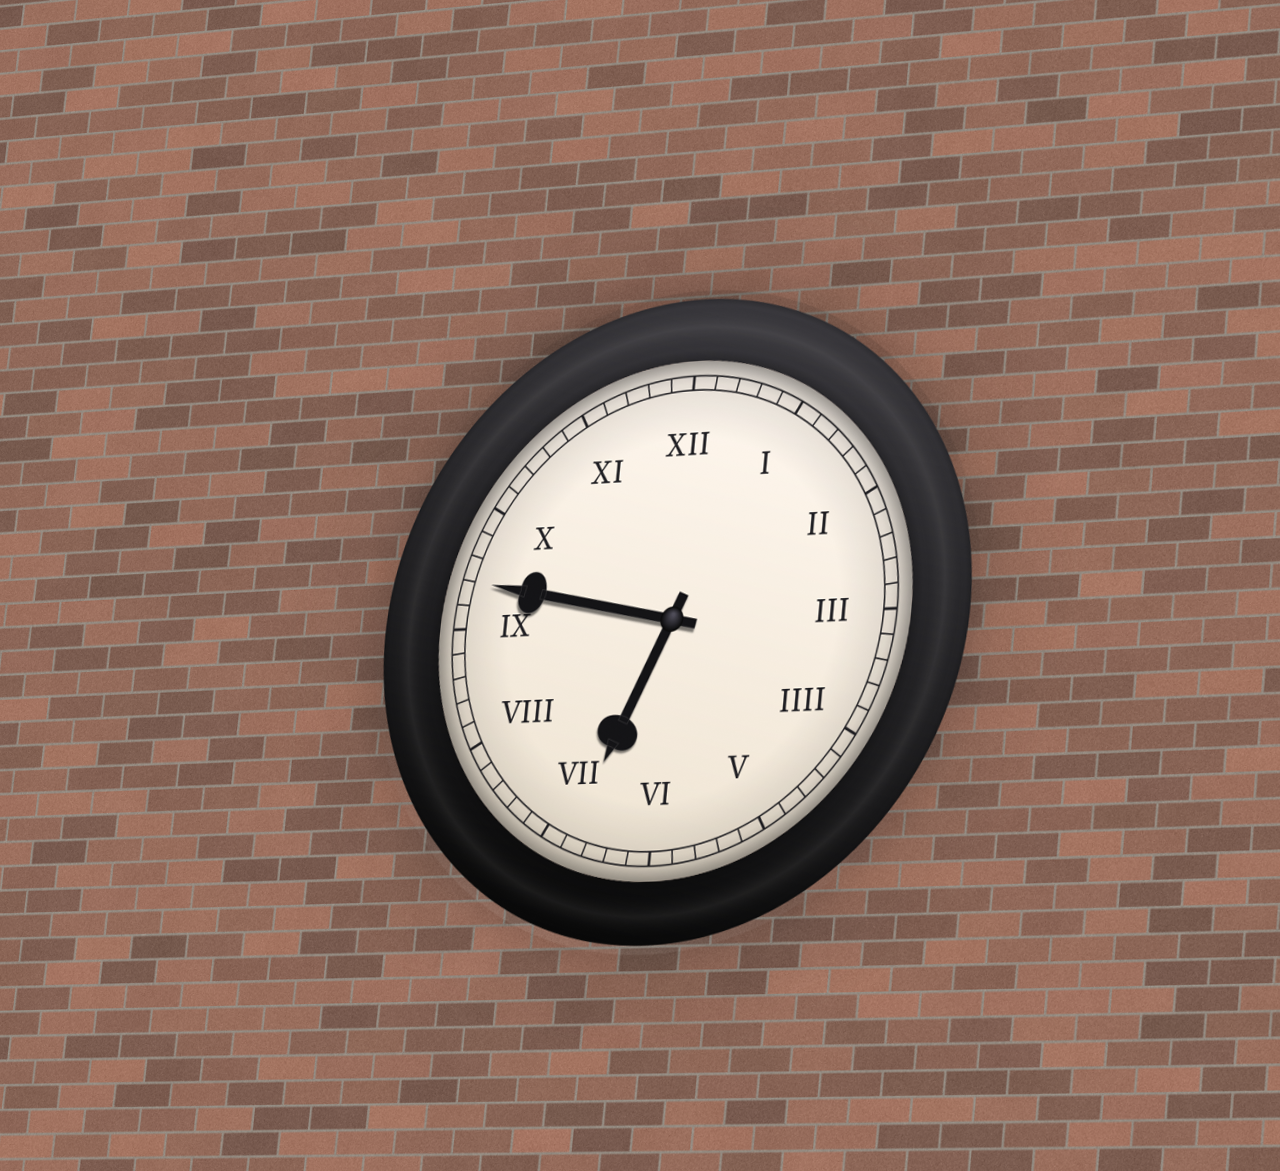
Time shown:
{"hour": 6, "minute": 47}
